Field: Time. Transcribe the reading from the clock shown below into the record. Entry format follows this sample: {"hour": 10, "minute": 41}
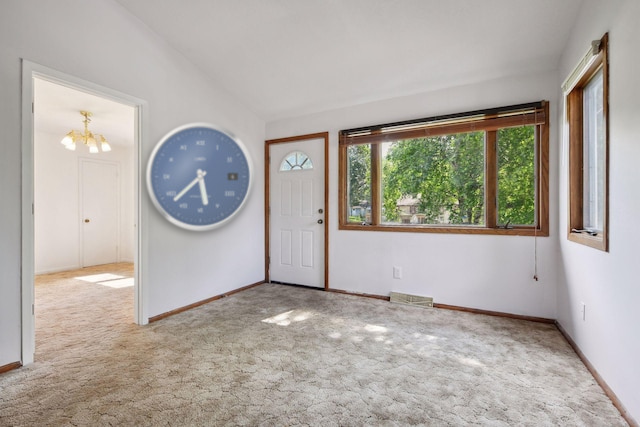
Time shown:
{"hour": 5, "minute": 38}
